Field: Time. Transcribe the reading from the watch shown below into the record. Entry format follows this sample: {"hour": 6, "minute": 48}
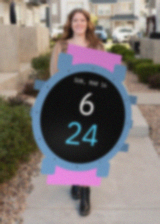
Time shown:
{"hour": 6, "minute": 24}
